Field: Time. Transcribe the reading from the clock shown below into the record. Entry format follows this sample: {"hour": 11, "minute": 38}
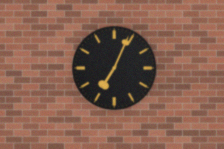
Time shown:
{"hour": 7, "minute": 4}
